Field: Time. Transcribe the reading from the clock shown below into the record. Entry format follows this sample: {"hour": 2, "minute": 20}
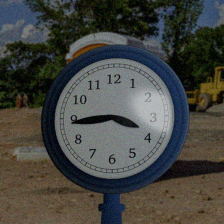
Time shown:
{"hour": 3, "minute": 44}
